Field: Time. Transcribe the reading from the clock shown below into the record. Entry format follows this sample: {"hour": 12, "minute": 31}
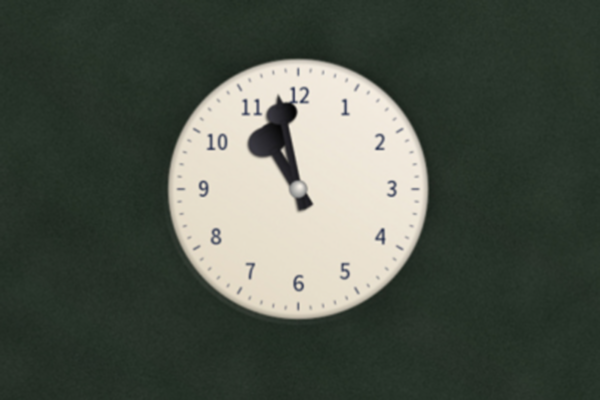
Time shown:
{"hour": 10, "minute": 58}
